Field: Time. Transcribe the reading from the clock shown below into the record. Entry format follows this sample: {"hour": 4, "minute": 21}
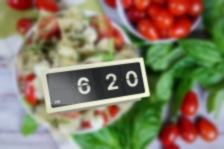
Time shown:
{"hour": 6, "minute": 20}
